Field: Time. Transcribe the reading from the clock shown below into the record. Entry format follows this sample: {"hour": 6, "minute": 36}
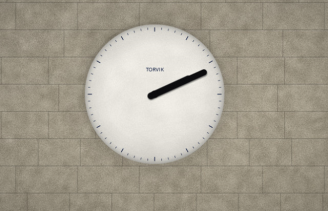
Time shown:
{"hour": 2, "minute": 11}
